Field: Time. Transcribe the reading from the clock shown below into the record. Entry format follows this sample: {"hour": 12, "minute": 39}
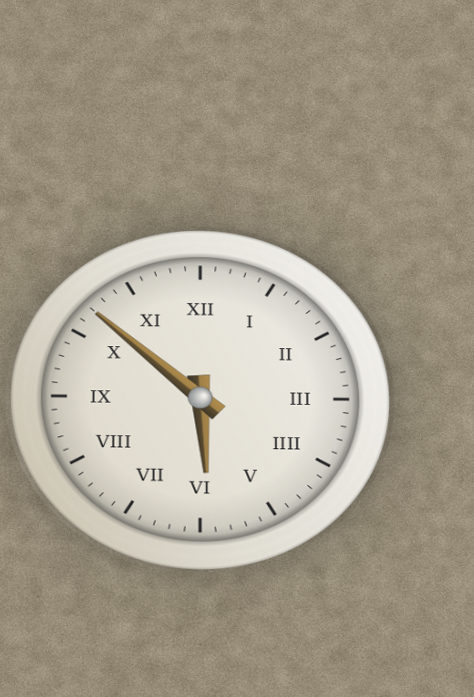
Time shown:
{"hour": 5, "minute": 52}
